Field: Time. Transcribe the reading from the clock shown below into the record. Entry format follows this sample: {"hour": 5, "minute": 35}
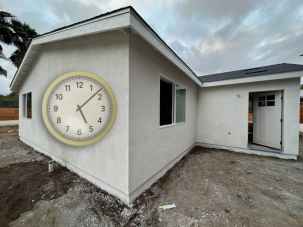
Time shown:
{"hour": 5, "minute": 8}
